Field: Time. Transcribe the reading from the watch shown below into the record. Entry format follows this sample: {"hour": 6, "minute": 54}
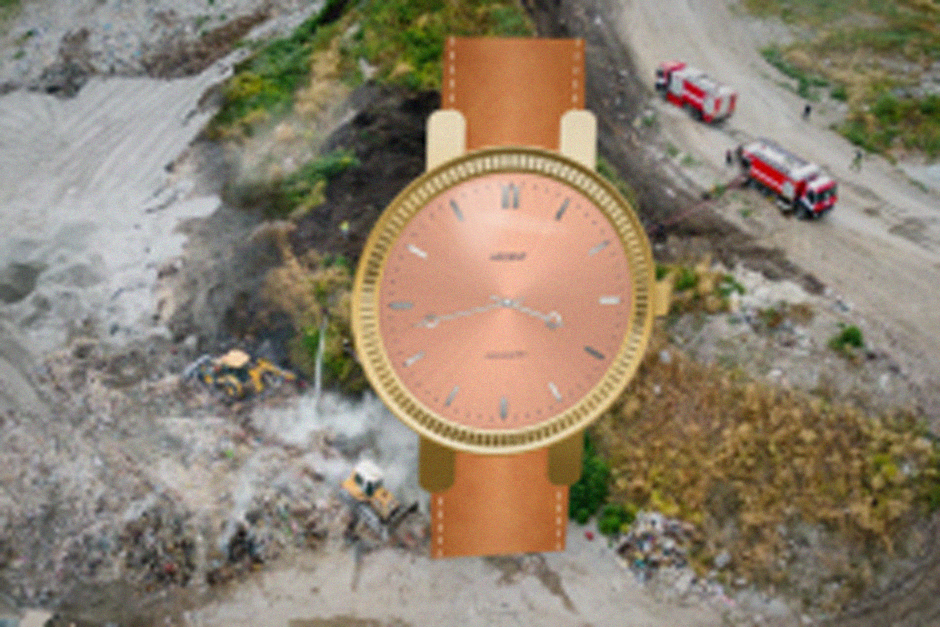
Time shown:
{"hour": 3, "minute": 43}
